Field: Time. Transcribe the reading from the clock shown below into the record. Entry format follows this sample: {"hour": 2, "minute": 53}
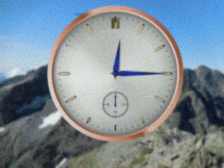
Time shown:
{"hour": 12, "minute": 15}
